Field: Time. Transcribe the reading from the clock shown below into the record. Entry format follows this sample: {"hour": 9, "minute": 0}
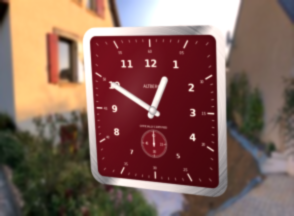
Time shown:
{"hour": 12, "minute": 50}
